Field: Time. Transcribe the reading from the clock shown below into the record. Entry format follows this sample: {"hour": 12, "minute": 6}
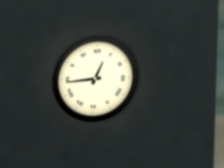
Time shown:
{"hour": 12, "minute": 44}
